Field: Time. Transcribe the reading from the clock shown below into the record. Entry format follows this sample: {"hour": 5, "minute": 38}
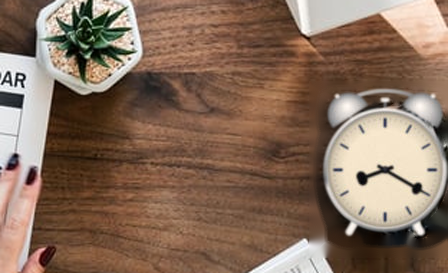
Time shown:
{"hour": 8, "minute": 20}
